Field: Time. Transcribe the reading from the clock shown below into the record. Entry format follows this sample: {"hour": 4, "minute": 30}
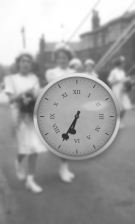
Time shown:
{"hour": 6, "minute": 35}
